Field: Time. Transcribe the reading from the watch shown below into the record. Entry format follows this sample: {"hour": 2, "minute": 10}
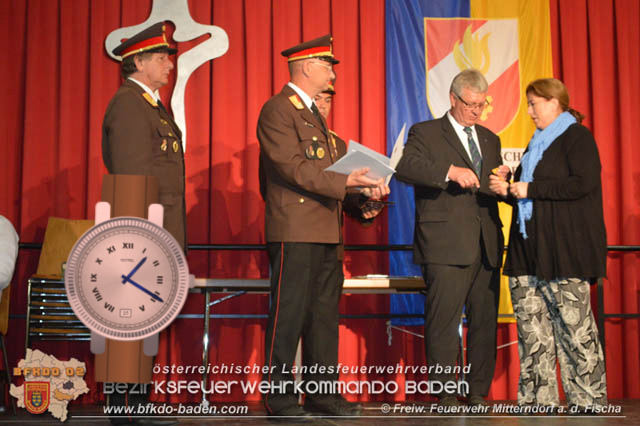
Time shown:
{"hour": 1, "minute": 20}
